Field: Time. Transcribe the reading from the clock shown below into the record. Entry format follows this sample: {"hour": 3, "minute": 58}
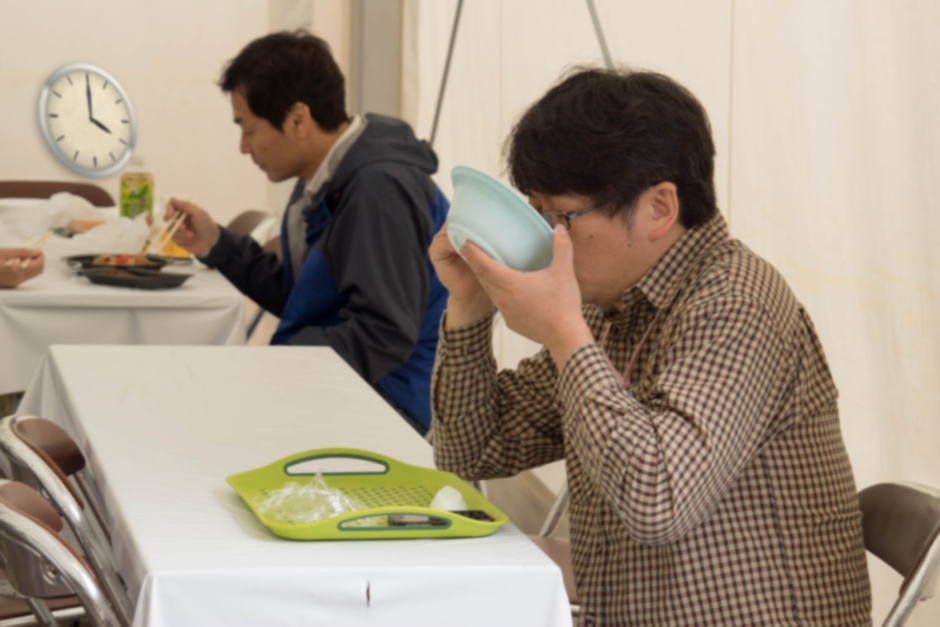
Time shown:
{"hour": 4, "minute": 0}
